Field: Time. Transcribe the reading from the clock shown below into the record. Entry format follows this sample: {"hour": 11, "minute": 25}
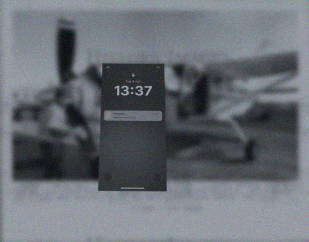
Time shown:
{"hour": 13, "minute": 37}
